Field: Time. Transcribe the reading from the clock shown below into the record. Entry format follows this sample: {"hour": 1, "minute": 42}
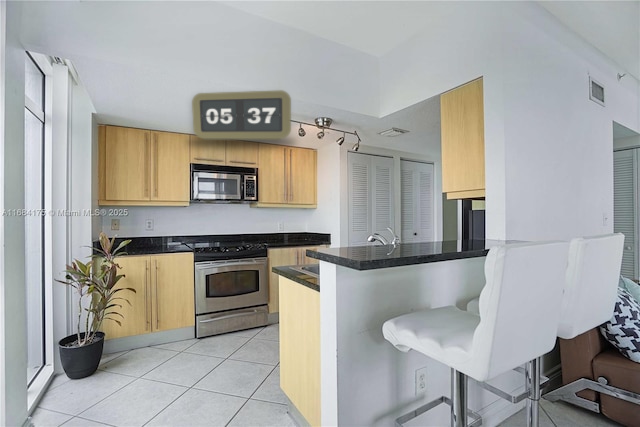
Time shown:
{"hour": 5, "minute": 37}
